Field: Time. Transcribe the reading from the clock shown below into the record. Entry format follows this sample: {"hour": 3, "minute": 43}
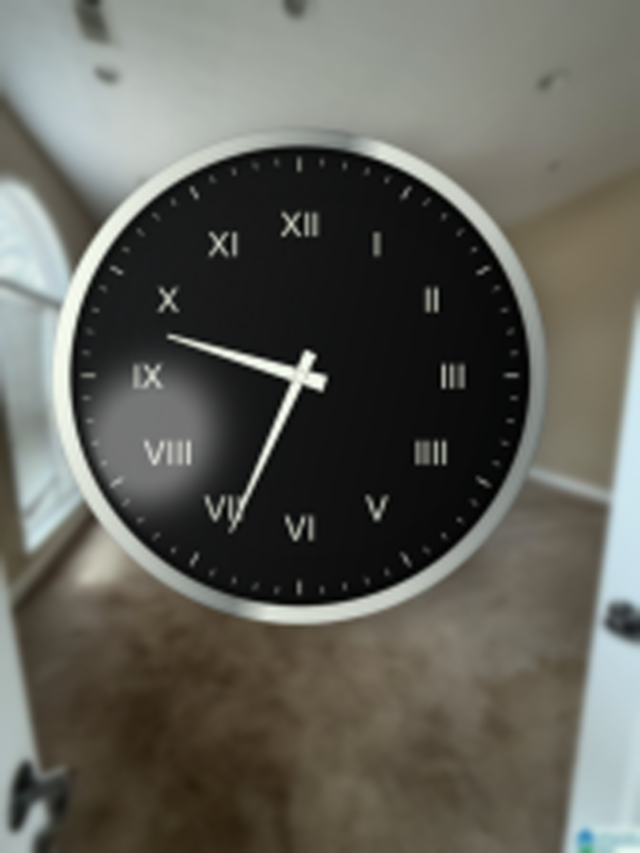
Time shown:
{"hour": 9, "minute": 34}
